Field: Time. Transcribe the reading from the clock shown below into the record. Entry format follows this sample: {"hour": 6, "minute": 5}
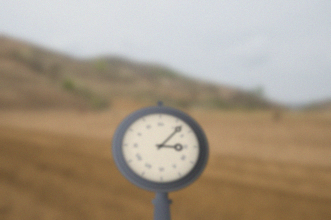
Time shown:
{"hour": 3, "minute": 7}
